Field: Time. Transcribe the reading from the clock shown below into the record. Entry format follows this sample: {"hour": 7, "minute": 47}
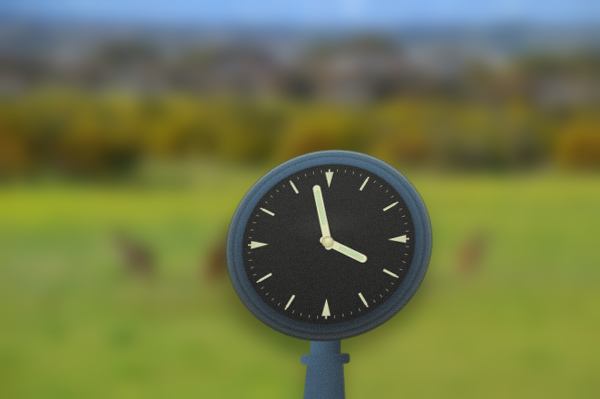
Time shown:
{"hour": 3, "minute": 58}
